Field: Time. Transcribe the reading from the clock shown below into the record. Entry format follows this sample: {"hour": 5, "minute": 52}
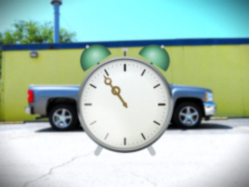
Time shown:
{"hour": 10, "minute": 54}
